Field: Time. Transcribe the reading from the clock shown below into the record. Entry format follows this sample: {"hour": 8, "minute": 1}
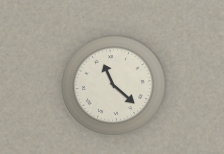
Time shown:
{"hour": 11, "minute": 23}
